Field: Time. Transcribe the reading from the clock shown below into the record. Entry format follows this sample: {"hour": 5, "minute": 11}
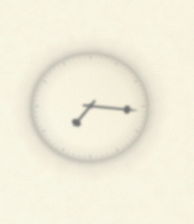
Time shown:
{"hour": 7, "minute": 16}
